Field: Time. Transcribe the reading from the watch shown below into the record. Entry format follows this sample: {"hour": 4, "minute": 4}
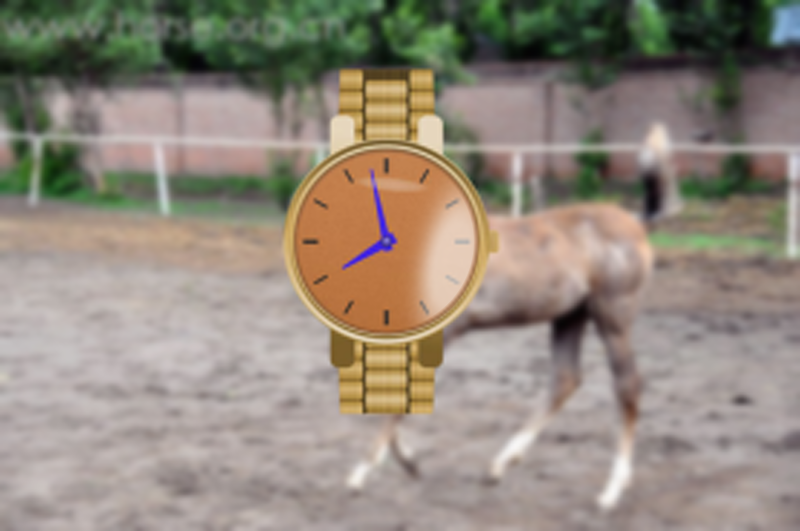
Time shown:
{"hour": 7, "minute": 58}
